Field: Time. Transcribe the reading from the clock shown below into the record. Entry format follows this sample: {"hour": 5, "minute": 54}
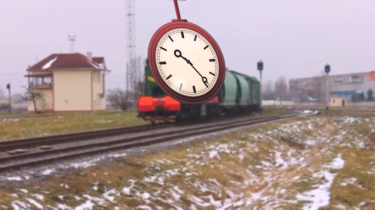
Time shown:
{"hour": 10, "minute": 24}
